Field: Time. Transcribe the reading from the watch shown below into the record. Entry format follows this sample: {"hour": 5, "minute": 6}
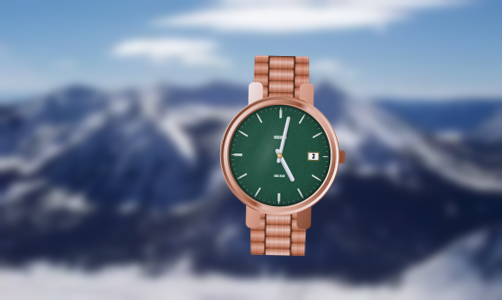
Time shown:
{"hour": 5, "minute": 2}
